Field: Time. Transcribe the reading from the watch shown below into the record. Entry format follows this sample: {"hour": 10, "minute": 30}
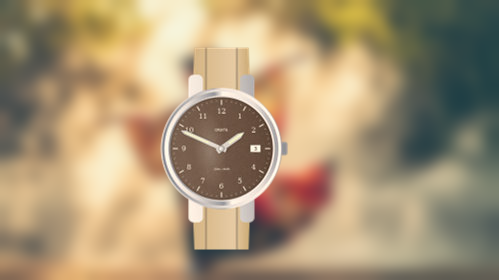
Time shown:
{"hour": 1, "minute": 49}
